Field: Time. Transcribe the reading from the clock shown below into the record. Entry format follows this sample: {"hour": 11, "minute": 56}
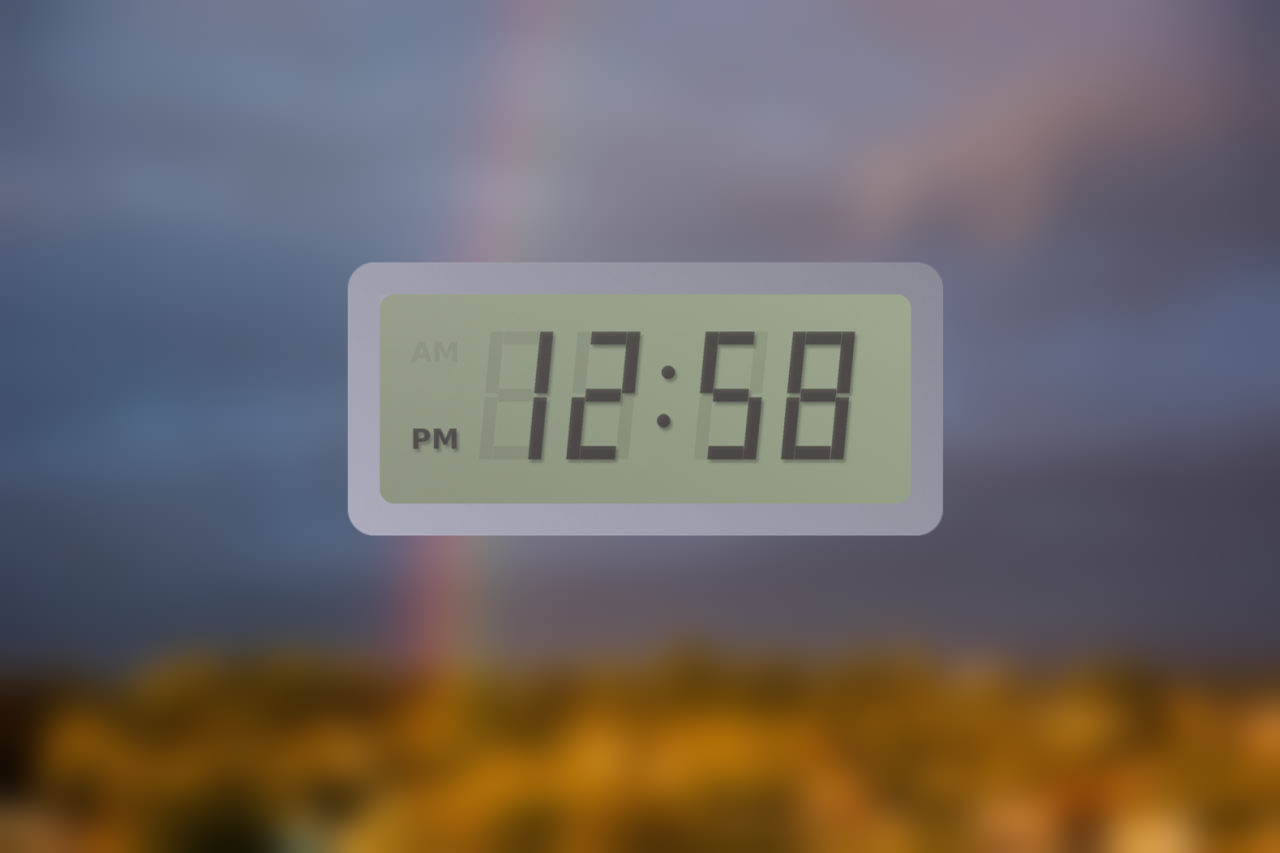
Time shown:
{"hour": 12, "minute": 58}
